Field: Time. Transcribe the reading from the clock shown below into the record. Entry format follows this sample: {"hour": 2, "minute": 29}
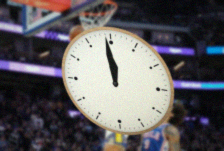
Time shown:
{"hour": 11, "minute": 59}
